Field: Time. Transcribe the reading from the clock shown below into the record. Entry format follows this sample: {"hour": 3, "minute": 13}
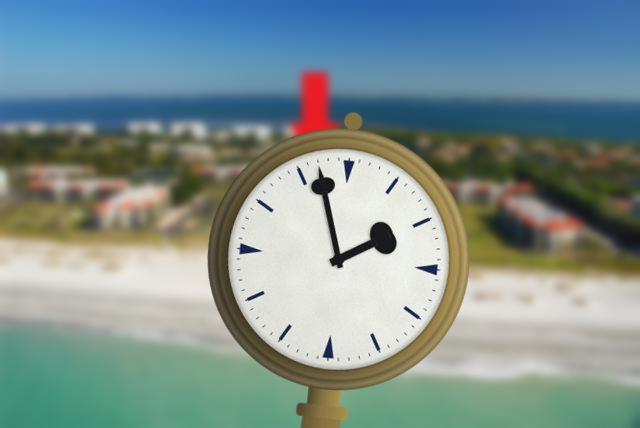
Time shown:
{"hour": 1, "minute": 57}
